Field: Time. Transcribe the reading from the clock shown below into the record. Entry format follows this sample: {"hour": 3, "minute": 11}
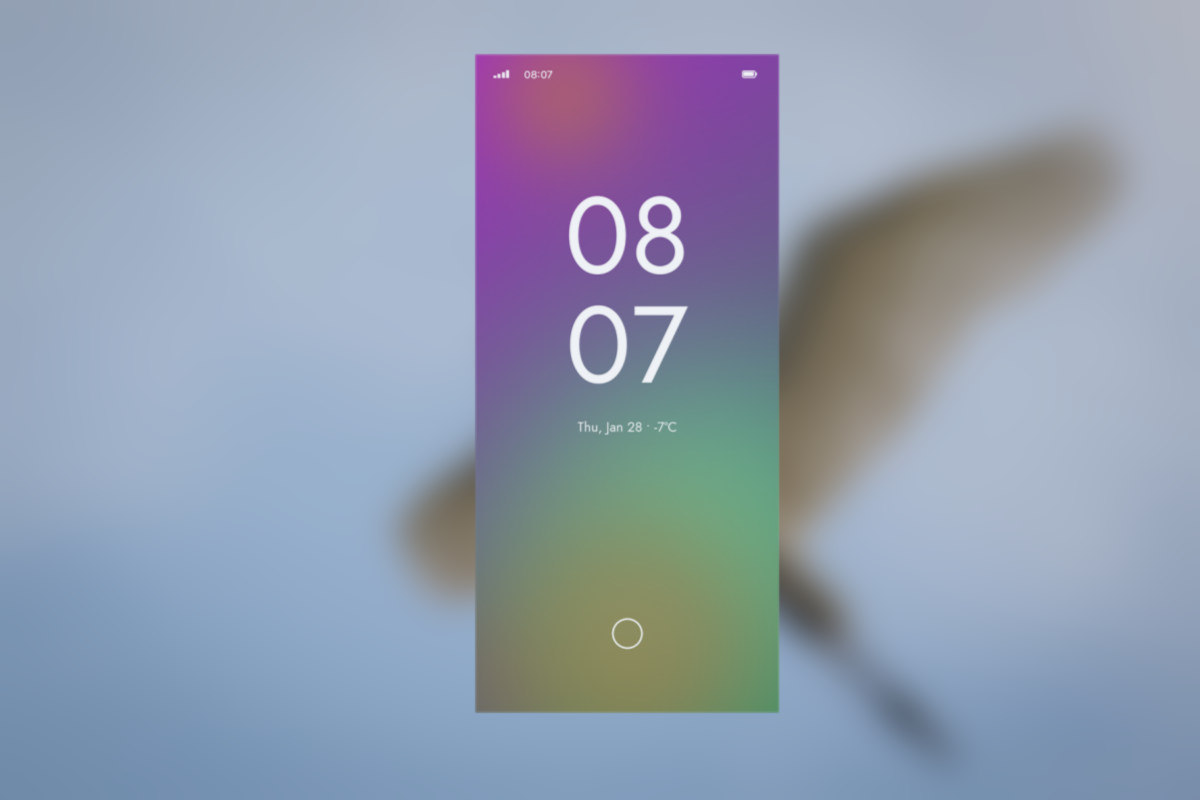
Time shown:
{"hour": 8, "minute": 7}
